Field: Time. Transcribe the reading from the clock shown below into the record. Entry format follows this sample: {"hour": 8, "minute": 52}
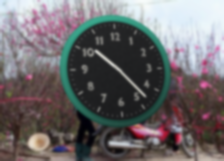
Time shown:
{"hour": 10, "minute": 23}
